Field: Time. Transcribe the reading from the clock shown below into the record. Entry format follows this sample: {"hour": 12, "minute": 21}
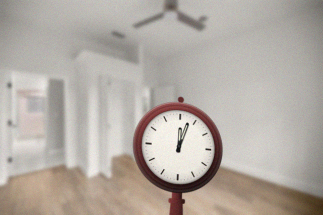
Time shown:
{"hour": 12, "minute": 3}
